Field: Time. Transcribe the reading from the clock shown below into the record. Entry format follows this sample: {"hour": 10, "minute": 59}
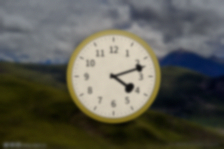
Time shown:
{"hour": 4, "minute": 12}
